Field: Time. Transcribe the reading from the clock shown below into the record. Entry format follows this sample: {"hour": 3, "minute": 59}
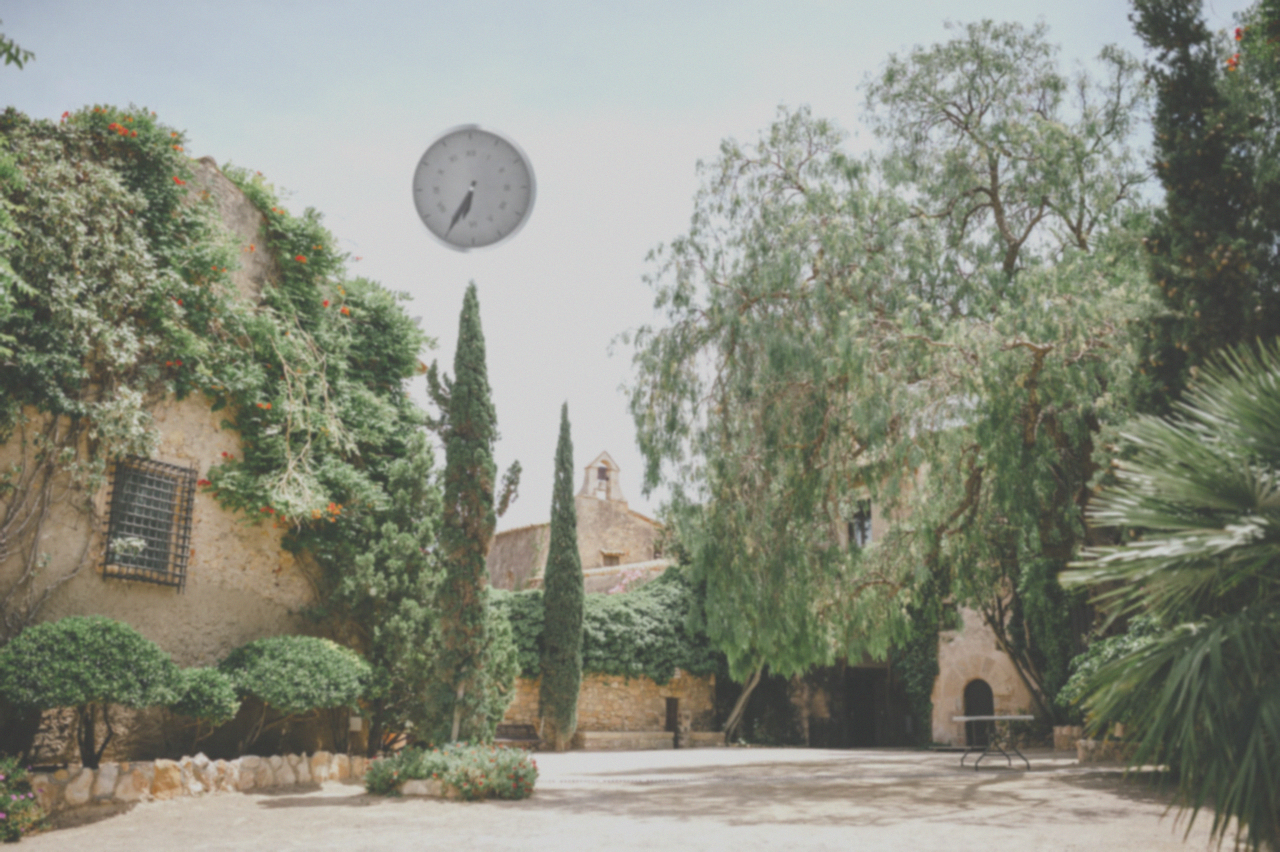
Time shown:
{"hour": 6, "minute": 35}
